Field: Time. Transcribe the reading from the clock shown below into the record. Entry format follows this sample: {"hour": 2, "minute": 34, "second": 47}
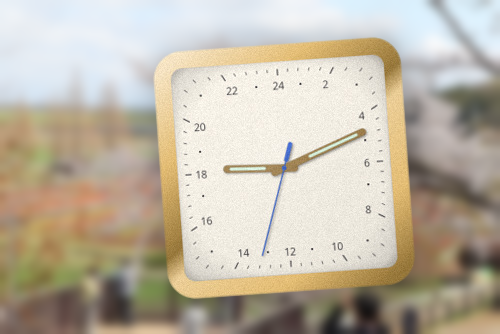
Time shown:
{"hour": 18, "minute": 11, "second": 33}
